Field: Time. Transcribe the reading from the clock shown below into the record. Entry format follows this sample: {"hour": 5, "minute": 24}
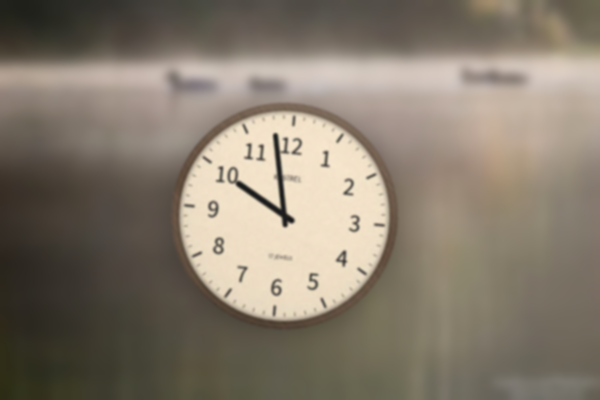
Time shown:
{"hour": 9, "minute": 58}
